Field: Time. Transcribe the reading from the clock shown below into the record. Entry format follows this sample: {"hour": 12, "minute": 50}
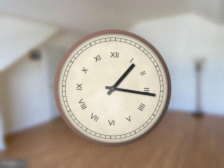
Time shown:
{"hour": 1, "minute": 16}
